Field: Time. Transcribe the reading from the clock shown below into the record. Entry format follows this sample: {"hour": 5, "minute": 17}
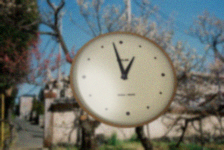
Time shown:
{"hour": 12, "minute": 58}
